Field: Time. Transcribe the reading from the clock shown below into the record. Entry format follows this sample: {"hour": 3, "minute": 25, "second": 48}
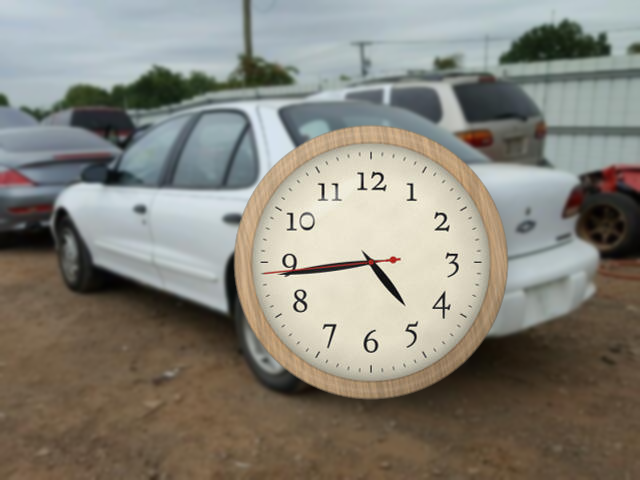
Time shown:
{"hour": 4, "minute": 43, "second": 44}
